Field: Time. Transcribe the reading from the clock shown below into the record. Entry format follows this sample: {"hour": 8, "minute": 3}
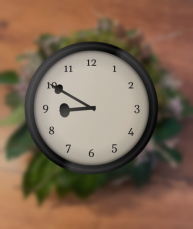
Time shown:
{"hour": 8, "minute": 50}
